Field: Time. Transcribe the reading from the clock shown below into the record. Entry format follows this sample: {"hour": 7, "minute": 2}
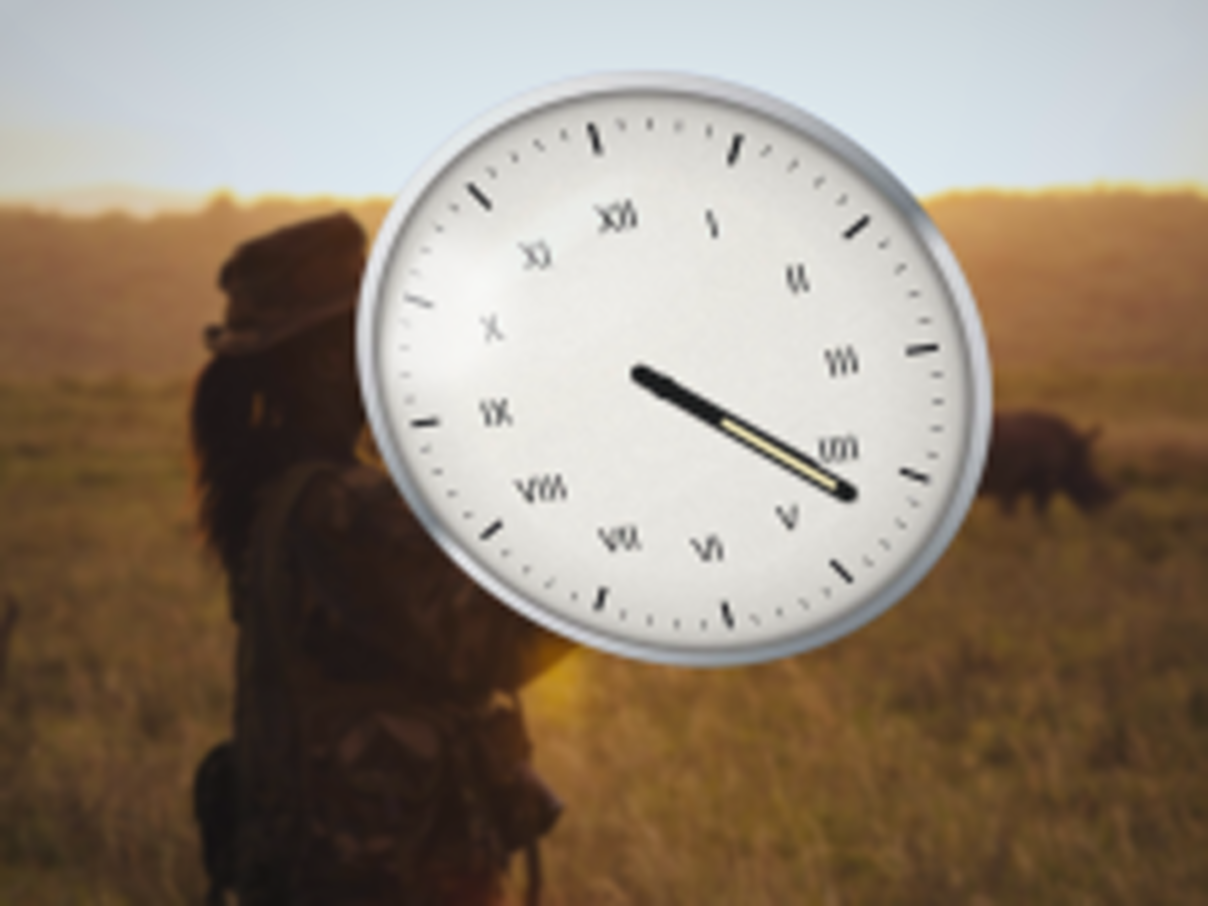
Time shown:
{"hour": 4, "minute": 22}
